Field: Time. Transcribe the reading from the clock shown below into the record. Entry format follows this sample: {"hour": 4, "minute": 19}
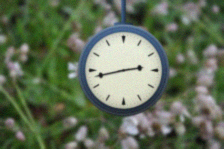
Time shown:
{"hour": 2, "minute": 43}
